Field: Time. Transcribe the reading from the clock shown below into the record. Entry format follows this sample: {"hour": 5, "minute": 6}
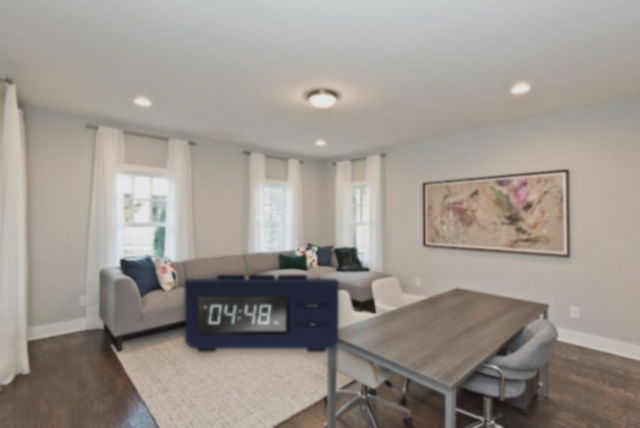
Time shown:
{"hour": 4, "minute": 48}
